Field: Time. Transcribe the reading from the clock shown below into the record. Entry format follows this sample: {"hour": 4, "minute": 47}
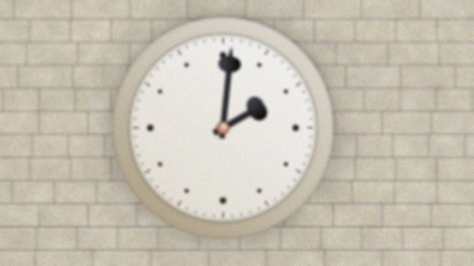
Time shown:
{"hour": 2, "minute": 1}
